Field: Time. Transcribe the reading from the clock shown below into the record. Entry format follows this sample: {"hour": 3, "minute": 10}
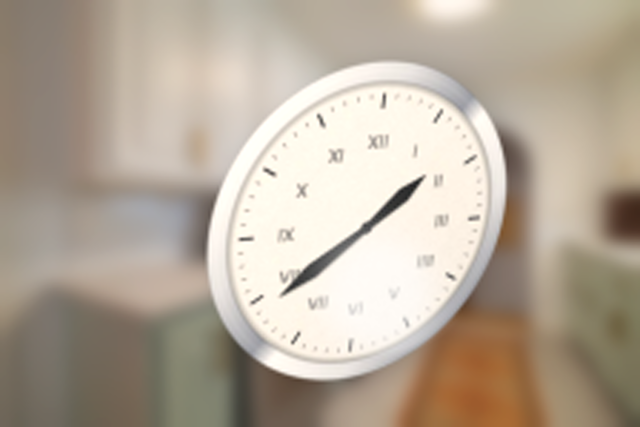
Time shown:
{"hour": 1, "minute": 39}
